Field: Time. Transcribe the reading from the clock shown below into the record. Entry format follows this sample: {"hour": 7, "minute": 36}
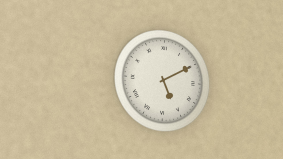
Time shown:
{"hour": 5, "minute": 10}
